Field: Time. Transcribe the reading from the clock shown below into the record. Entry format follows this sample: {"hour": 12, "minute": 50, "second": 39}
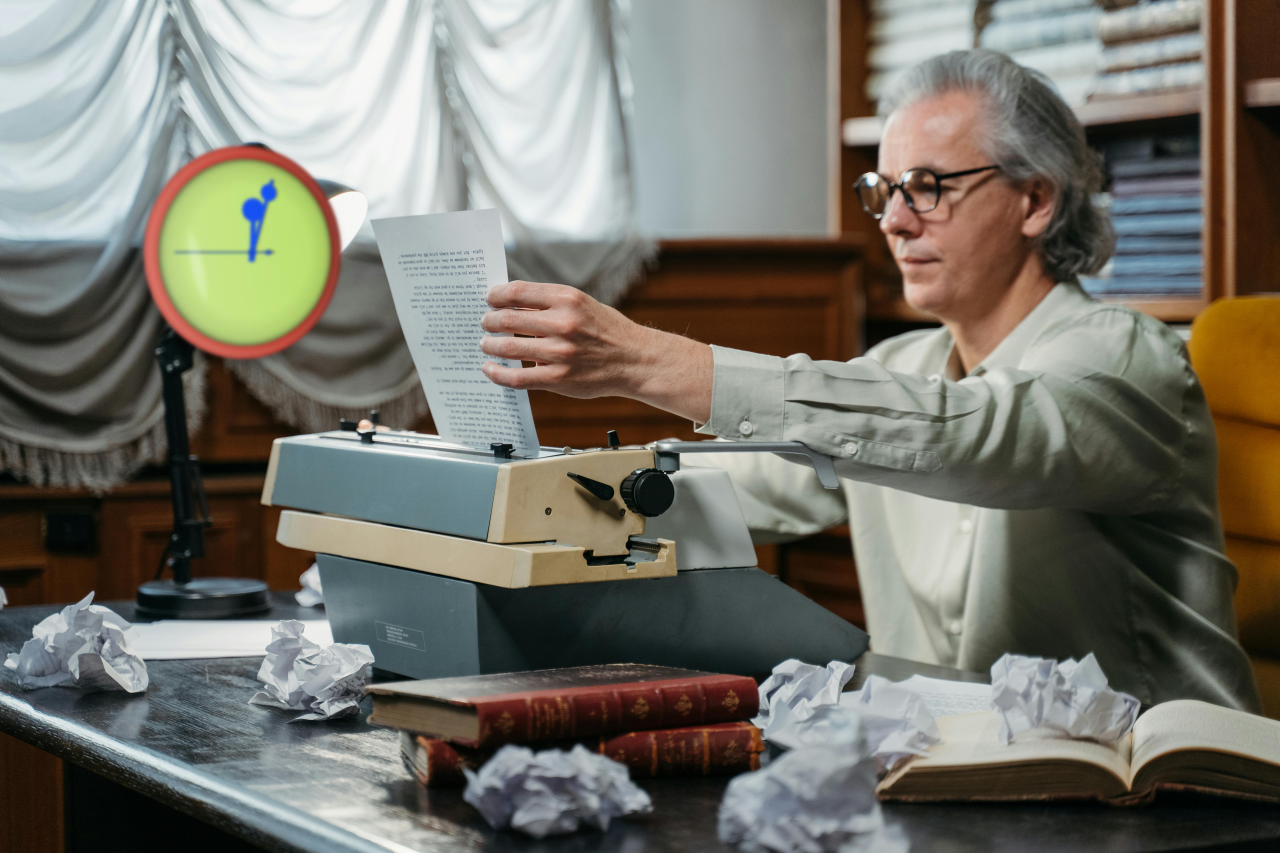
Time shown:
{"hour": 12, "minute": 2, "second": 45}
